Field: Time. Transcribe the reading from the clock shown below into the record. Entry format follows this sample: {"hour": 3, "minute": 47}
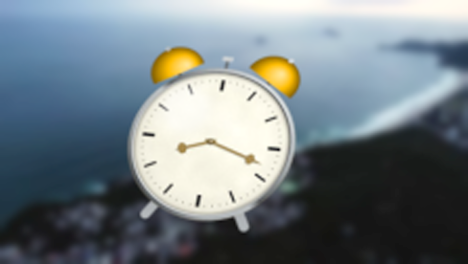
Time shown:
{"hour": 8, "minute": 18}
